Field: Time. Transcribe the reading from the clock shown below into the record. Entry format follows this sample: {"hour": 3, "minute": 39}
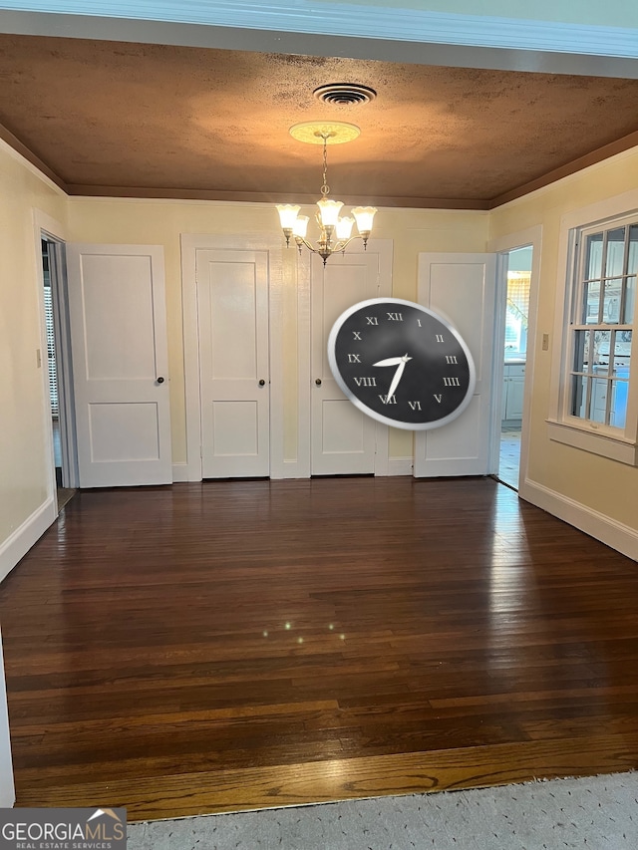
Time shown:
{"hour": 8, "minute": 35}
